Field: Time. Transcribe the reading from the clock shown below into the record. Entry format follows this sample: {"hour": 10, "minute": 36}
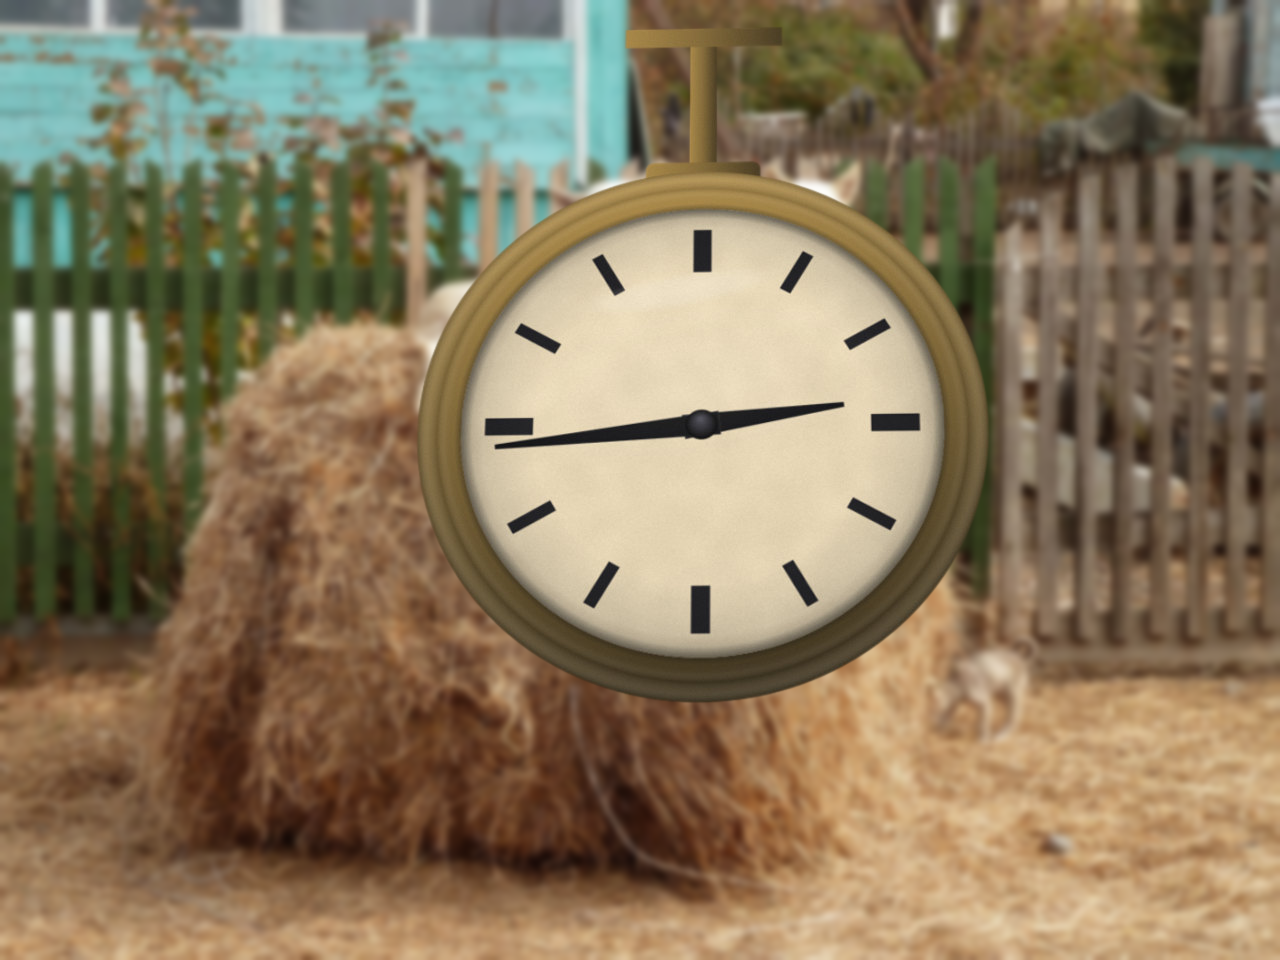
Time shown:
{"hour": 2, "minute": 44}
